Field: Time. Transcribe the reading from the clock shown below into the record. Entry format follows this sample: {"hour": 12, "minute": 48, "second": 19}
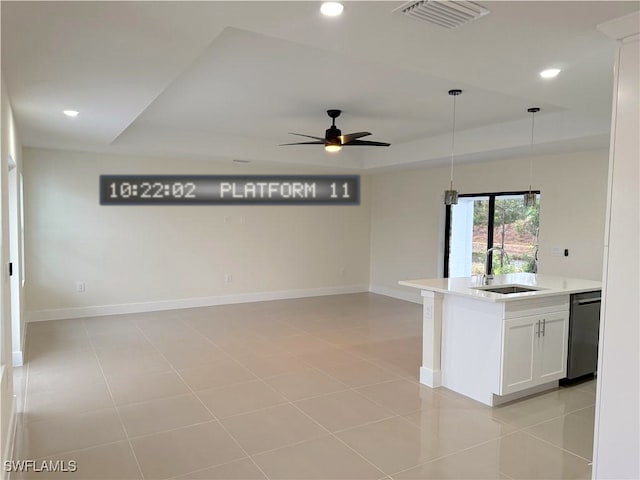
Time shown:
{"hour": 10, "minute": 22, "second": 2}
